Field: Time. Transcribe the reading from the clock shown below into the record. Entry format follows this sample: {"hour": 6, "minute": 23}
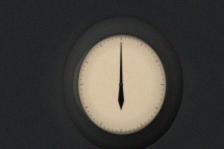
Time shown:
{"hour": 6, "minute": 0}
